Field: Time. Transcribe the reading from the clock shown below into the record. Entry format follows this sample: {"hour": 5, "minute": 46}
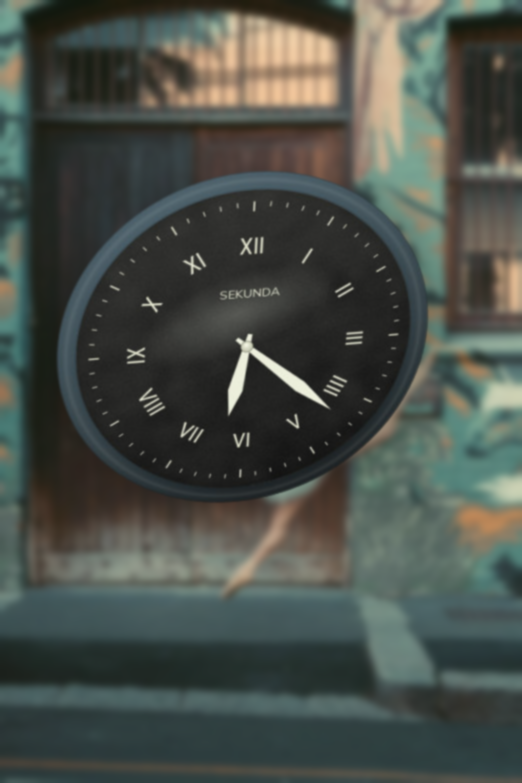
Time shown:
{"hour": 6, "minute": 22}
